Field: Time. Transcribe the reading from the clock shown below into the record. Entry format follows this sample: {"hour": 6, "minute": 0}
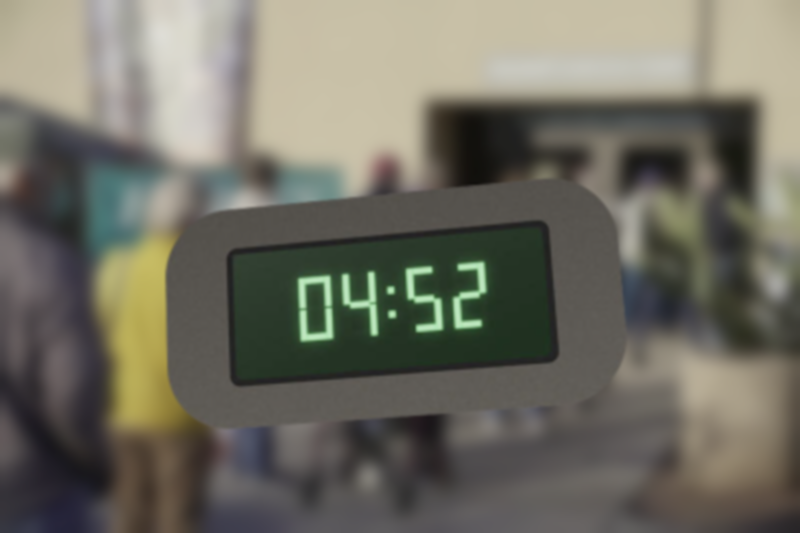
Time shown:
{"hour": 4, "minute": 52}
